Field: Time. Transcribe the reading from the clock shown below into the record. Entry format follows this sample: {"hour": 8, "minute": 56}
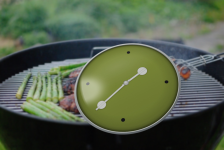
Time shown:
{"hour": 1, "minute": 37}
